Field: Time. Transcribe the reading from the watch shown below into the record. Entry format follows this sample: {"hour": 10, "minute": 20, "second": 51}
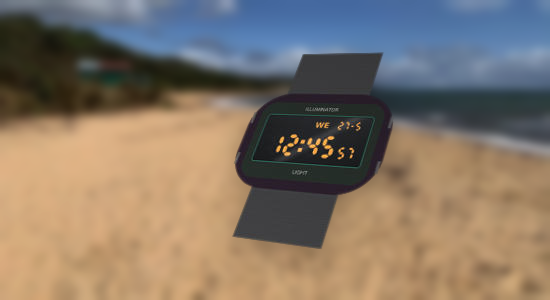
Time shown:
{"hour": 12, "minute": 45, "second": 57}
